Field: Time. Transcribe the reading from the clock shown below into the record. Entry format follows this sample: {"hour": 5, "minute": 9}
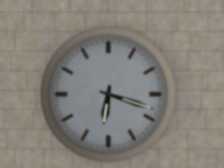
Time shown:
{"hour": 6, "minute": 18}
